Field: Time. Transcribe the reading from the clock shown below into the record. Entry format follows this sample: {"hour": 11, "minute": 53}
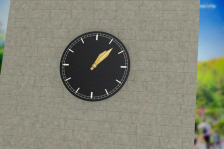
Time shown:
{"hour": 1, "minute": 7}
